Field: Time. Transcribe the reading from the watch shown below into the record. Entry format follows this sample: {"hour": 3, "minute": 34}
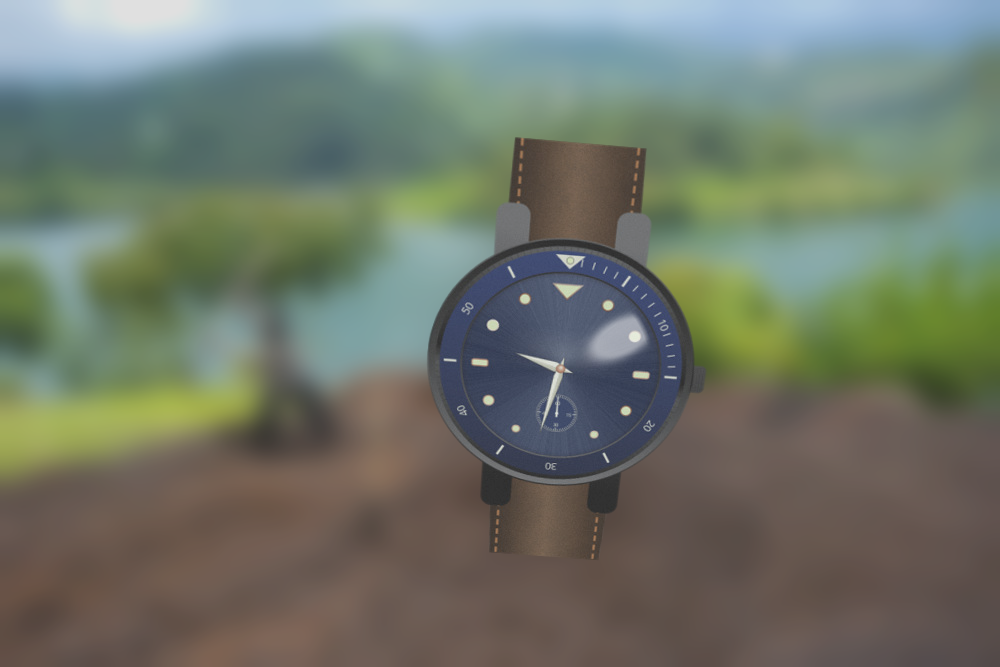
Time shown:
{"hour": 9, "minute": 32}
